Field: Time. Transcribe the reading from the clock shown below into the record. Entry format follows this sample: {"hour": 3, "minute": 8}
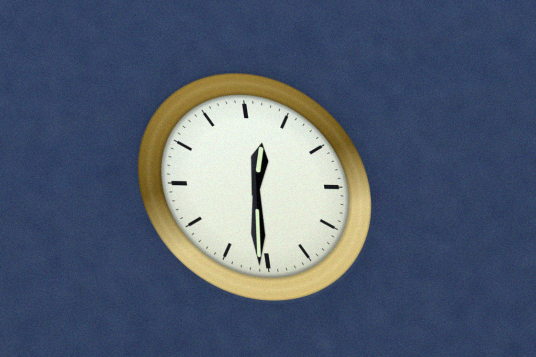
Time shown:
{"hour": 12, "minute": 31}
